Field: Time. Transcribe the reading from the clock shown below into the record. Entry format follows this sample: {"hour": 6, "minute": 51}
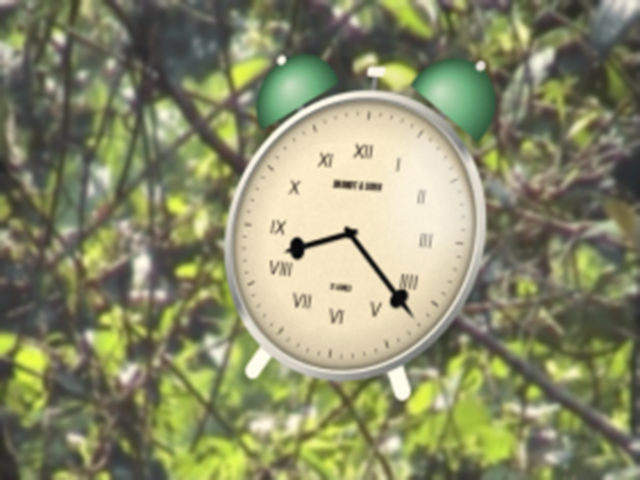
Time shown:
{"hour": 8, "minute": 22}
